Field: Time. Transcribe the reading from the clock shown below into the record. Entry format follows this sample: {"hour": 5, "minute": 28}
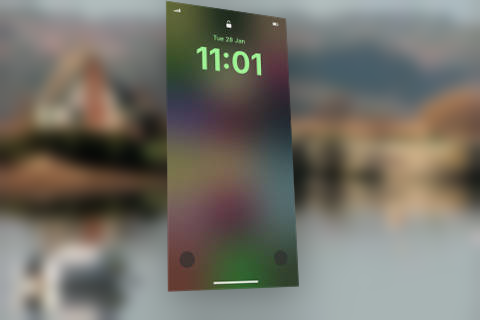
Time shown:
{"hour": 11, "minute": 1}
